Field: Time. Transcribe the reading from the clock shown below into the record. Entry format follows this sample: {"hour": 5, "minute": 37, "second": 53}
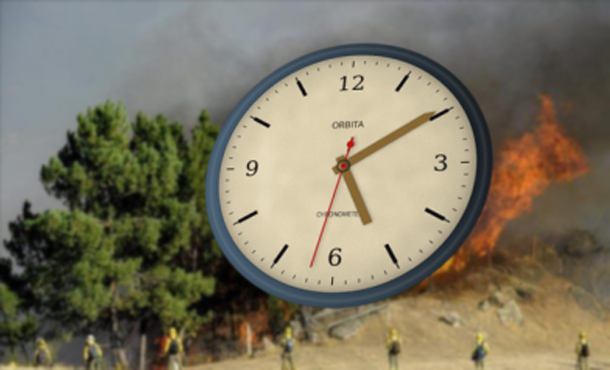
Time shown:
{"hour": 5, "minute": 9, "second": 32}
